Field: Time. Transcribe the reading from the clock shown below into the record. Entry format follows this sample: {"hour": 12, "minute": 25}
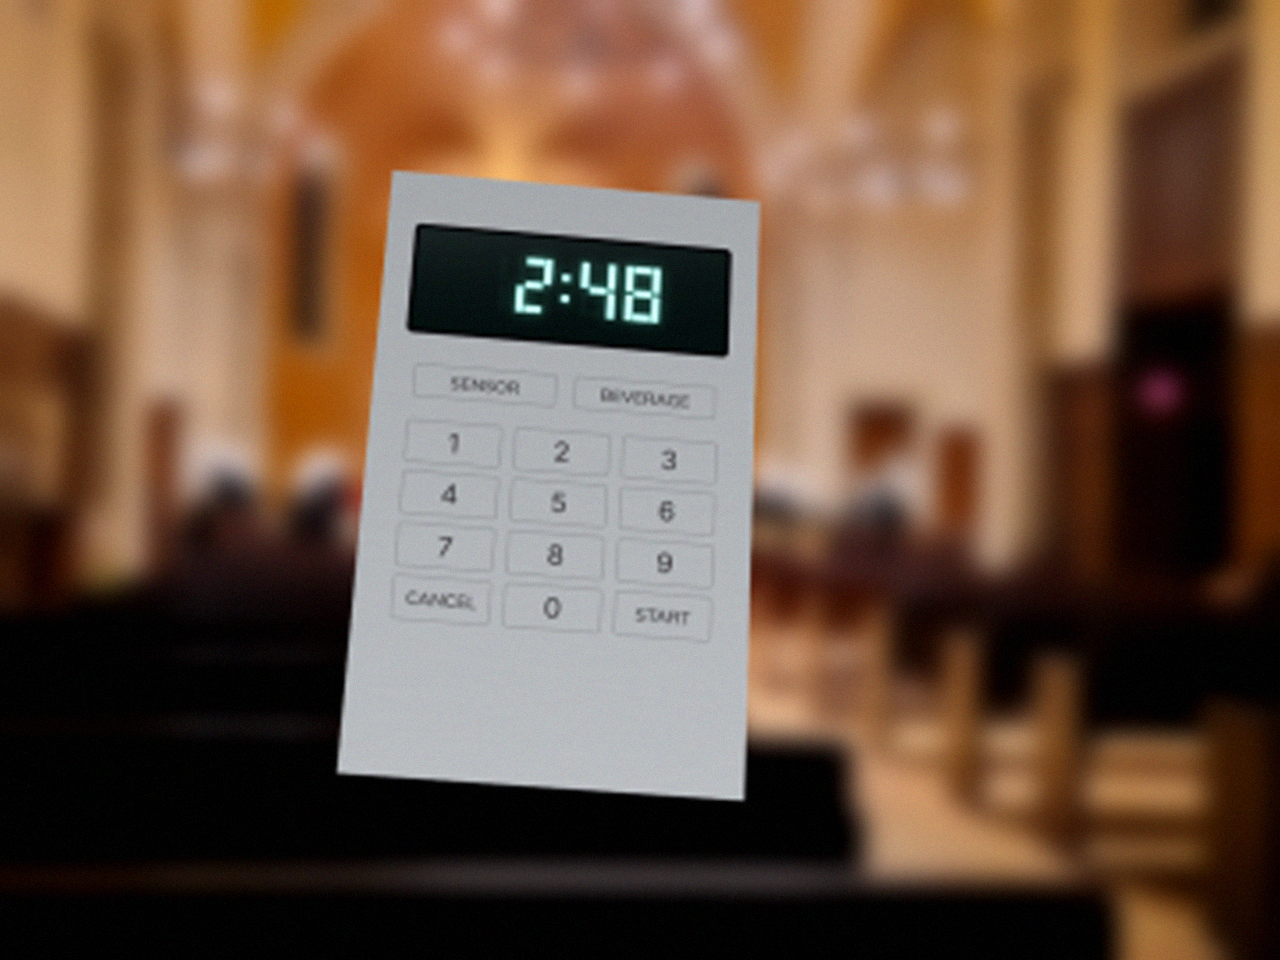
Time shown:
{"hour": 2, "minute": 48}
